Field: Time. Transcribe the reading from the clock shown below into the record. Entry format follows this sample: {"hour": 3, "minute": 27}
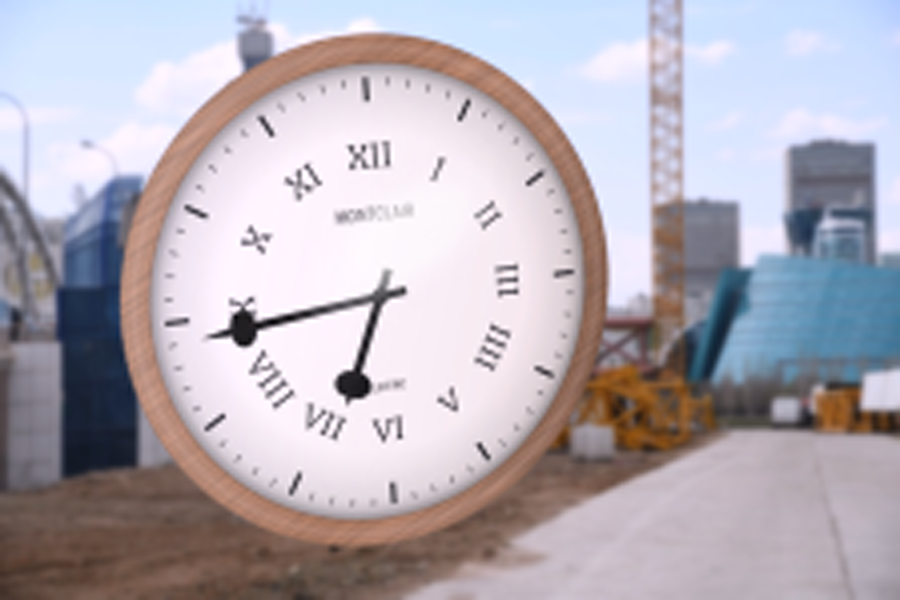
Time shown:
{"hour": 6, "minute": 44}
